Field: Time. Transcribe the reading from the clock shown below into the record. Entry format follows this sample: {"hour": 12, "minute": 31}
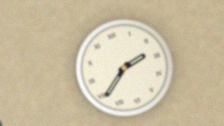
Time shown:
{"hour": 2, "minute": 39}
